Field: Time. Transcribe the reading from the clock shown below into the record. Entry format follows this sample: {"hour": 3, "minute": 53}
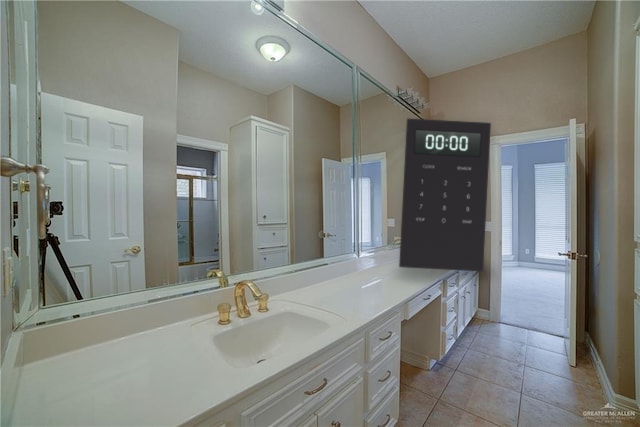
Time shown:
{"hour": 0, "minute": 0}
